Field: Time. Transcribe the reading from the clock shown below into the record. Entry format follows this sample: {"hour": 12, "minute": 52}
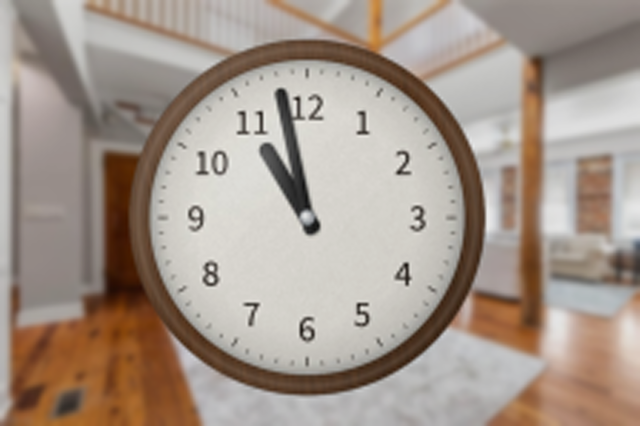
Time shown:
{"hour": 10, "minute": 58}
